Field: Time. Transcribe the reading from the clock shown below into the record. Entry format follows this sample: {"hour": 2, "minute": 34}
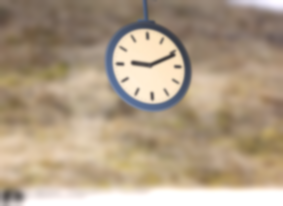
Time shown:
{"hour": 9, "minute": 11}
